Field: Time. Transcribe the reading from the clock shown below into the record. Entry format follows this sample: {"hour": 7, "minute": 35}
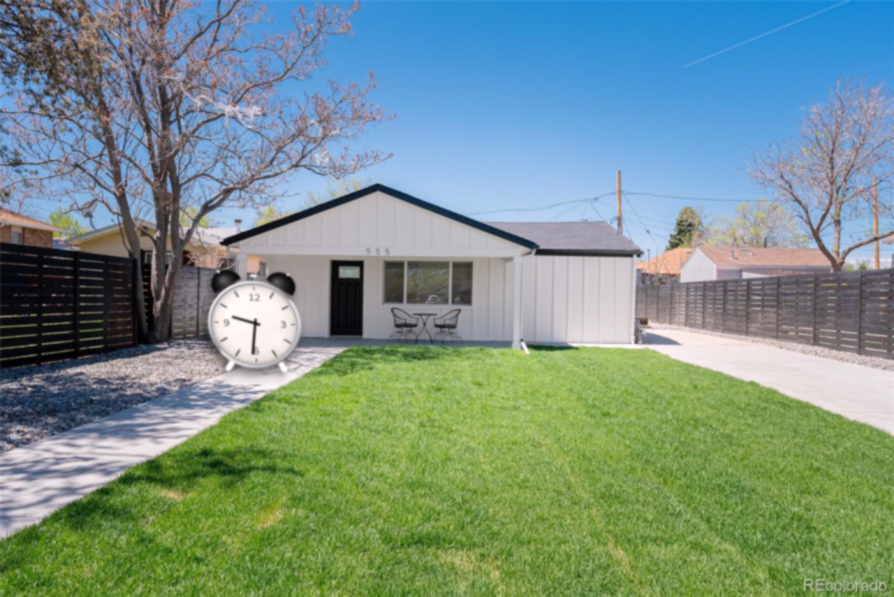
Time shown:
{"hour": 9, "minute": 31}
